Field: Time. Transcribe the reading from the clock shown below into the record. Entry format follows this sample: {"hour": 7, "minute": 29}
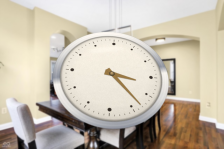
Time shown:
{"hour": 3, "minute": 23}
